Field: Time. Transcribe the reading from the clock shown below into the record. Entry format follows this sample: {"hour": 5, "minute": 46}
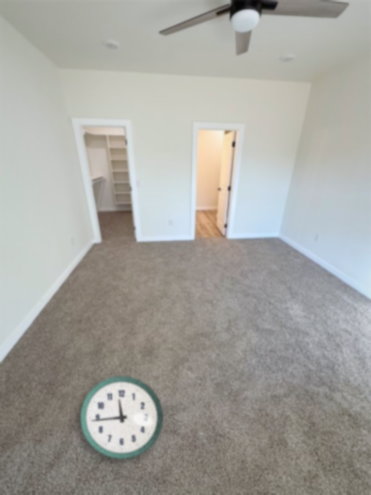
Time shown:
{"hour": 11, "minute": 44}
